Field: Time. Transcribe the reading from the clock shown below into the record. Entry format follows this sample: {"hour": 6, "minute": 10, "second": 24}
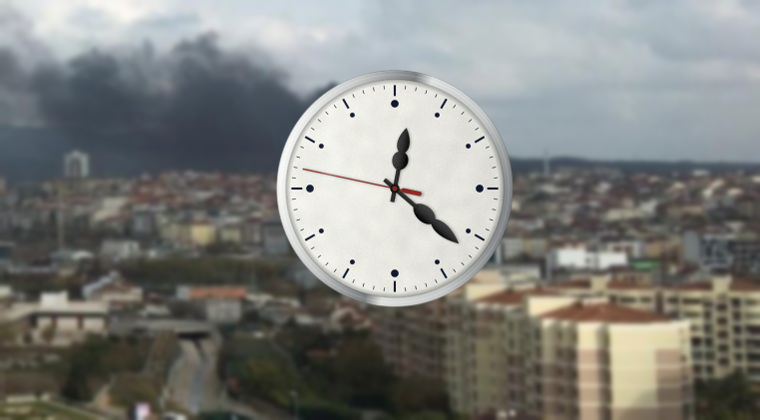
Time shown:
{"hour": 12, "minute": 21, "second": 47}
